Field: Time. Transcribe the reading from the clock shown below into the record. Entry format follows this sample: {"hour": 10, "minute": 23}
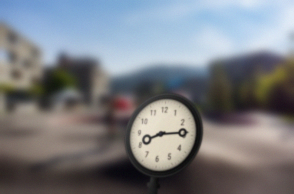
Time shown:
{"hour": 8, "minute": 14}
